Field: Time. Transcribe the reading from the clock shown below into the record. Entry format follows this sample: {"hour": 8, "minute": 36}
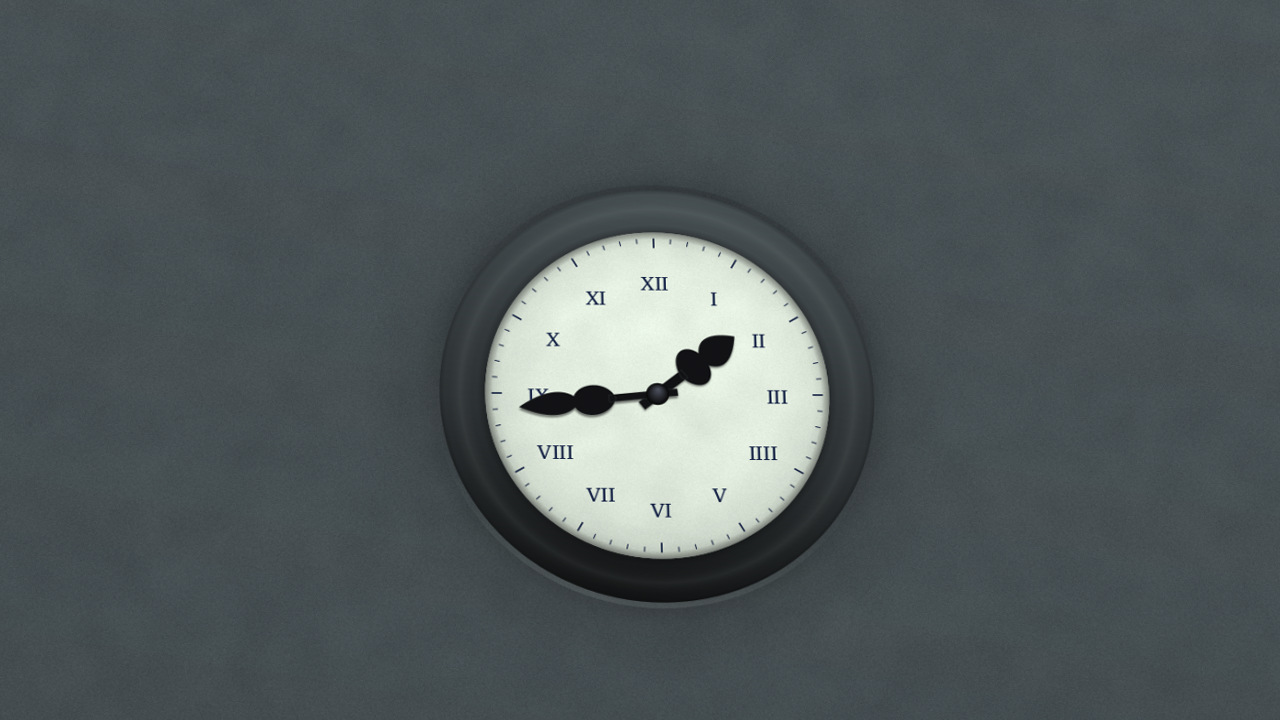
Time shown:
{"hour": 1, "minute": 44}
